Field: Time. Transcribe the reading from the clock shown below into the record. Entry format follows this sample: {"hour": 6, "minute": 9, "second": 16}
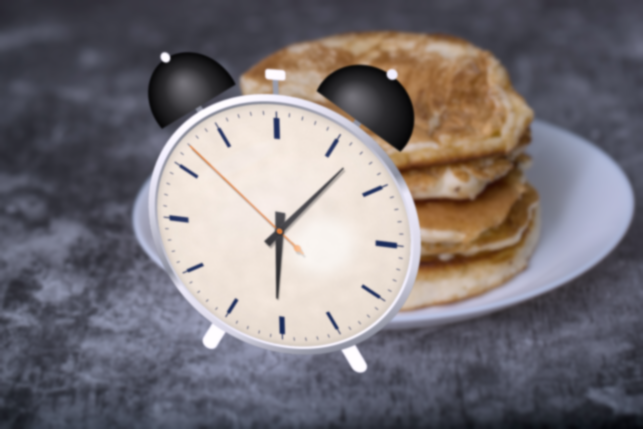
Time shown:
{"hour": 6, "minute": 6, "second": 52}
